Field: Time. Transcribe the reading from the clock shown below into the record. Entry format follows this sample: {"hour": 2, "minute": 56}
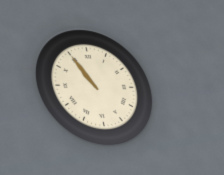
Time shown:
{"hour": 10, "minute": 55}
